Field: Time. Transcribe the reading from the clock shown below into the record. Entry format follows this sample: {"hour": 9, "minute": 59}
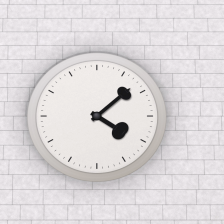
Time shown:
{"hour": 4, "minute": 8}
